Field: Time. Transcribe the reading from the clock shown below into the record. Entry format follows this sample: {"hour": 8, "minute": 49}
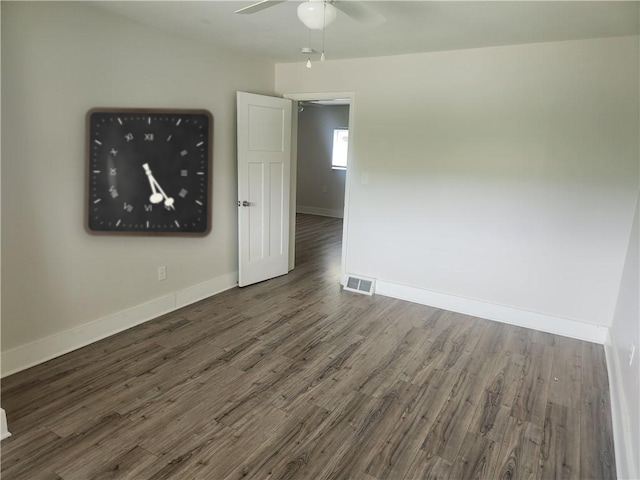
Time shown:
{"hour": 5, "minute": 24}
